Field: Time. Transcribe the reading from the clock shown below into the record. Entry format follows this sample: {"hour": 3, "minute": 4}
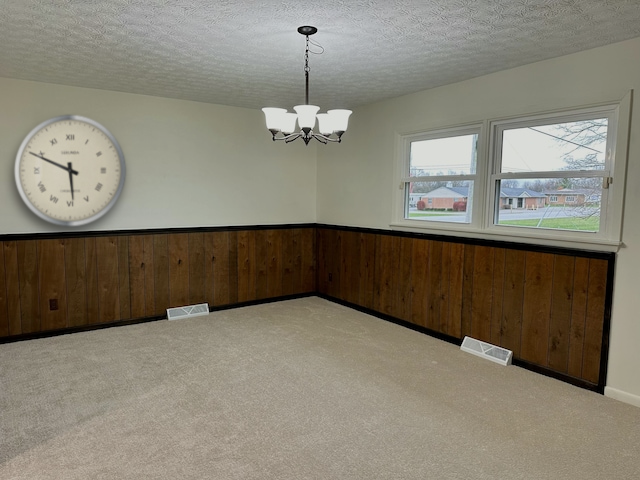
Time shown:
{"hour": 5, "minute": 49}
